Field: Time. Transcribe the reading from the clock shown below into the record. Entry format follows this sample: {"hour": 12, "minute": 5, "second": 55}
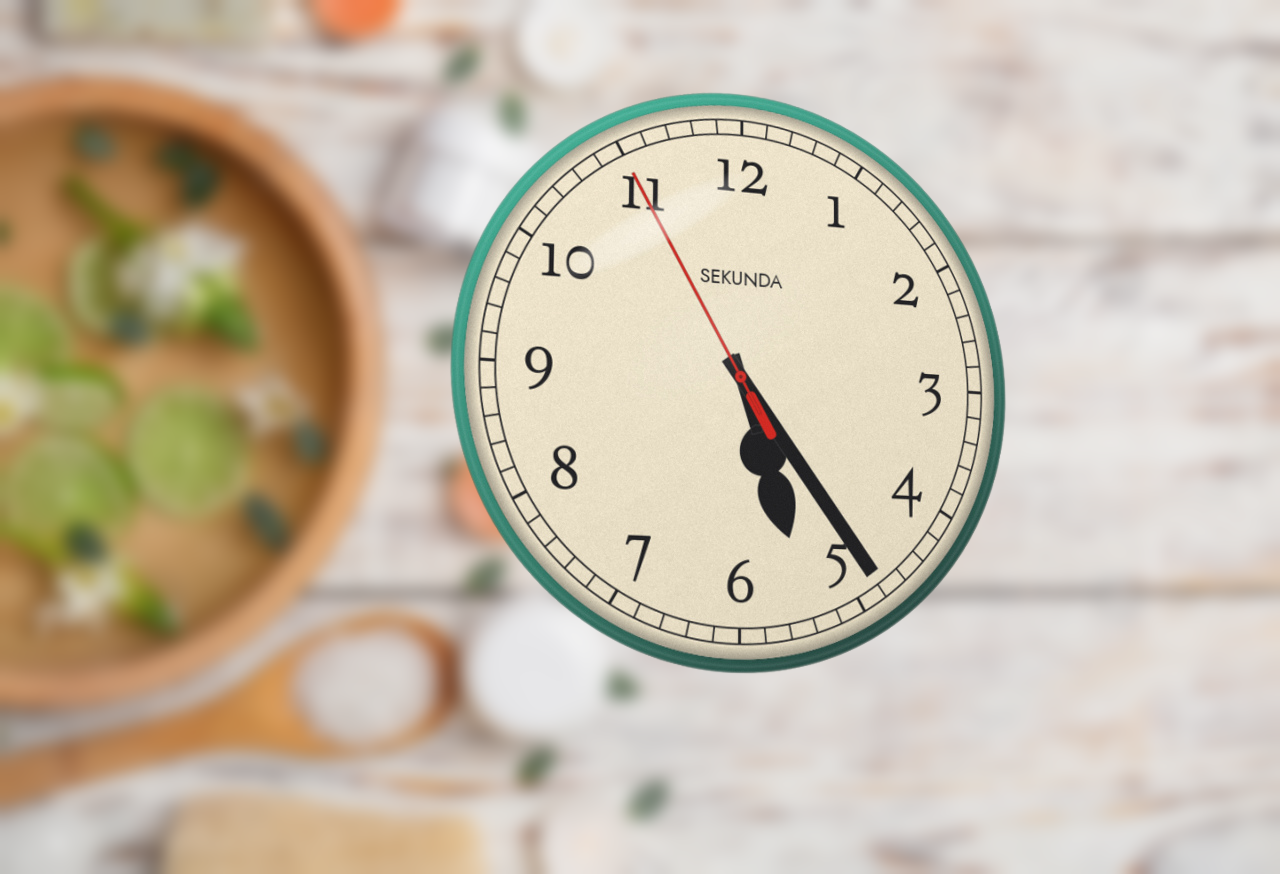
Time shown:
{"hour": 5, "minute": 23, "second": 55}
